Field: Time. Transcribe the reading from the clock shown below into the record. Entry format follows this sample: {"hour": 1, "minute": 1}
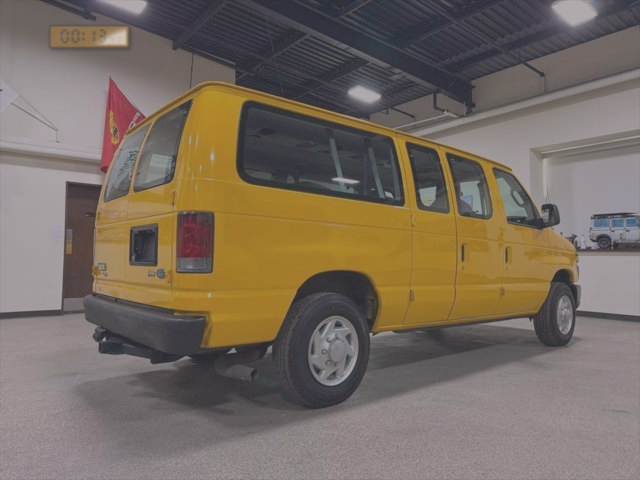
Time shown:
{"hour": 0, "minute": 13}
